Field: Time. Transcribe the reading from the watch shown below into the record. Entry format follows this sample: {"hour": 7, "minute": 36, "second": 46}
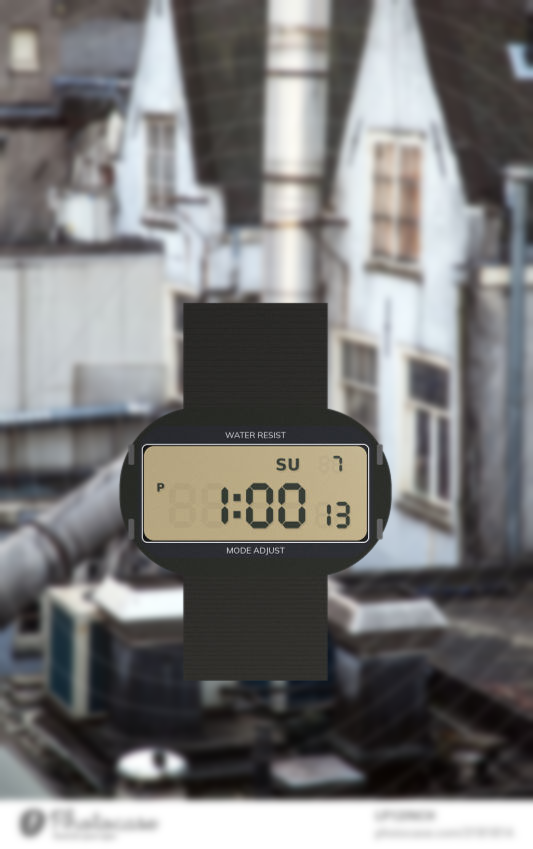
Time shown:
{"hour": 1, "minute": 0, "second": 13}
